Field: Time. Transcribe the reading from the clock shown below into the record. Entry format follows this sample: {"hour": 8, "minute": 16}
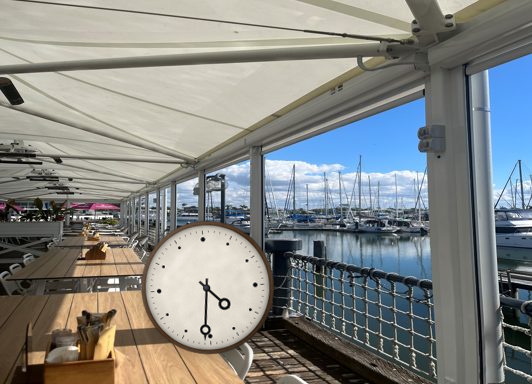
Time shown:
{"hour": 4, "minute": 31}
